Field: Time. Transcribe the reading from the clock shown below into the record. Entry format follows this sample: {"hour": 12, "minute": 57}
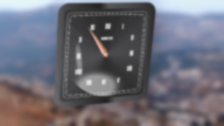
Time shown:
{"hour": 10, "minute": 54}
